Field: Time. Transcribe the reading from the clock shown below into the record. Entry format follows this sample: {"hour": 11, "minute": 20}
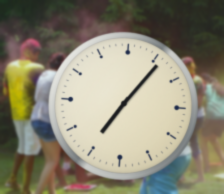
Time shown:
{"hour": 7, "minute": 6}
